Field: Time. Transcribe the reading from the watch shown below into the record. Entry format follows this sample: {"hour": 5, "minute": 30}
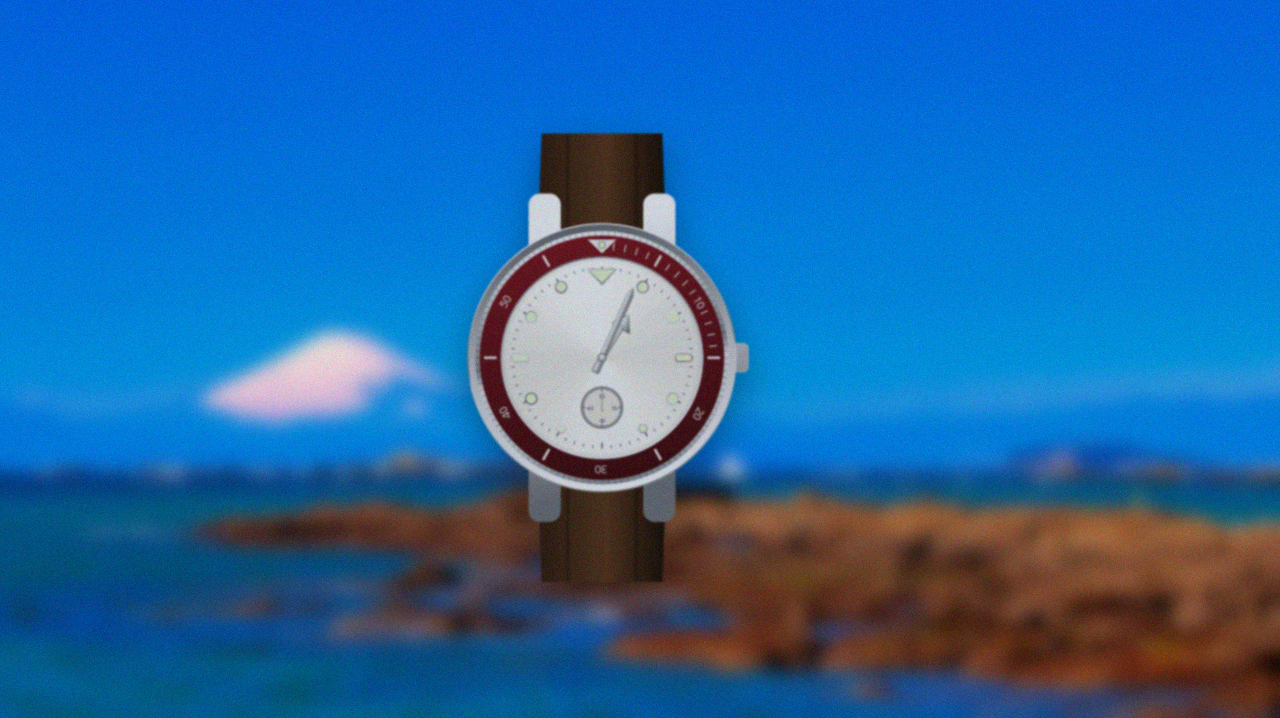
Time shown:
{"hour": 1, "minute": 4}
